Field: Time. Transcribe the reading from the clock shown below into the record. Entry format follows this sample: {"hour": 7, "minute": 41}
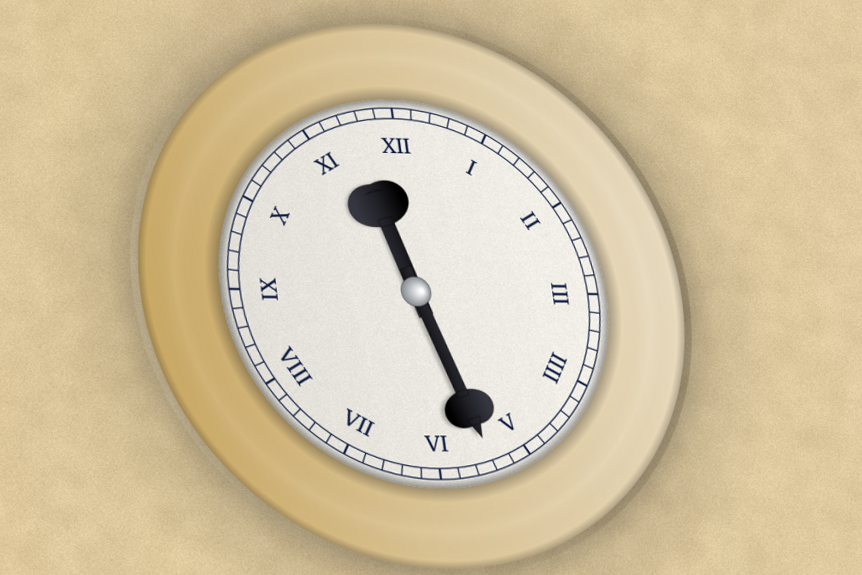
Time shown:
{"hour": 11, "minute": 27}
